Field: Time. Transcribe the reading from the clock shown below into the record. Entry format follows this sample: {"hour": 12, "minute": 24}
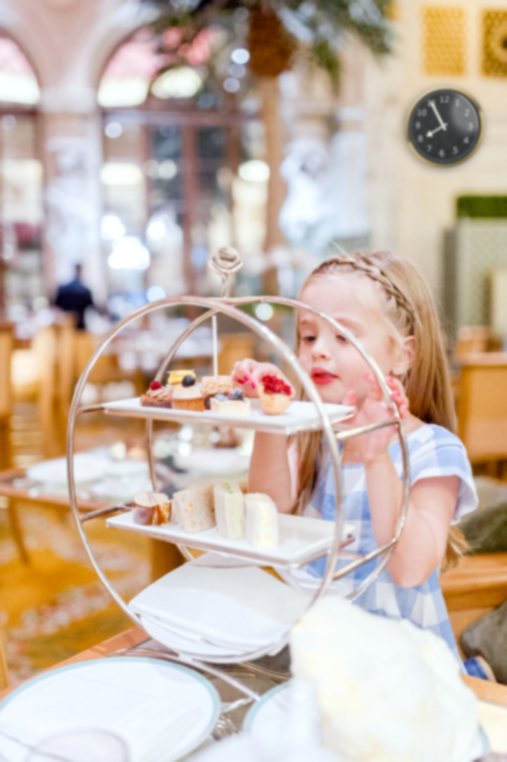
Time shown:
{"hour": 7, "minute": 55}
